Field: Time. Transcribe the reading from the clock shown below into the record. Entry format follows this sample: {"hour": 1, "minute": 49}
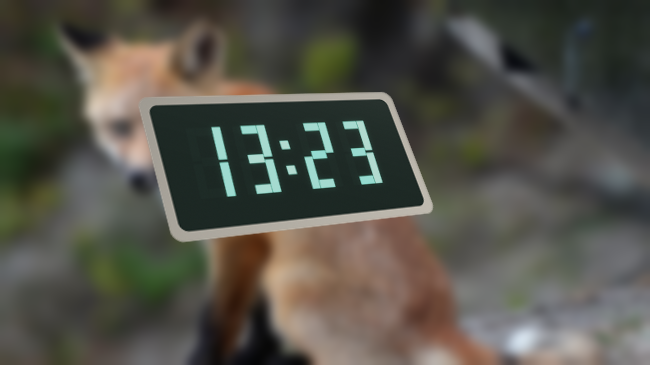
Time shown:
{"hour": 13, "minute": 23}
